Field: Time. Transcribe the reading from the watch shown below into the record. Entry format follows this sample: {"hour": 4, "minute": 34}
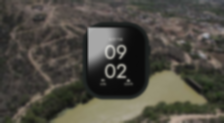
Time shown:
{"hour": 9, "minute": 2}
